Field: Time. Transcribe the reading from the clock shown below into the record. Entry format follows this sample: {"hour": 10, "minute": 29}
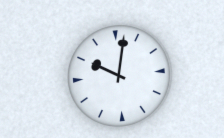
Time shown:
{"hour": 10, "minute": 2}
